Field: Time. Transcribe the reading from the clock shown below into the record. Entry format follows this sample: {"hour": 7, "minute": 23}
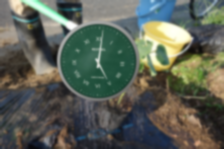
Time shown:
{"hour": 5, "minute": 1}
